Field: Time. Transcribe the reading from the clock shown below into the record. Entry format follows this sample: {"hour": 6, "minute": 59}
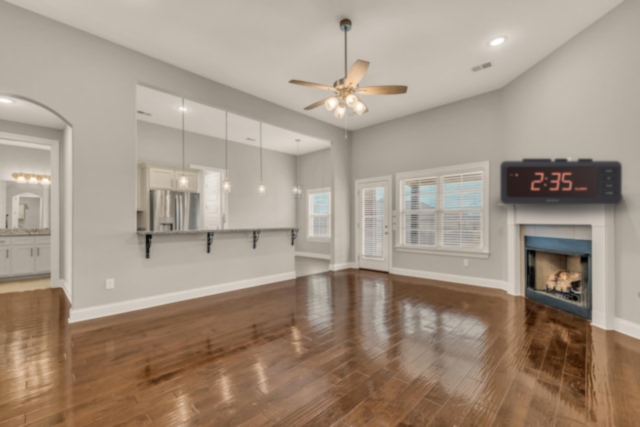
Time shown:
{"hour": 2, "minute": 35}
